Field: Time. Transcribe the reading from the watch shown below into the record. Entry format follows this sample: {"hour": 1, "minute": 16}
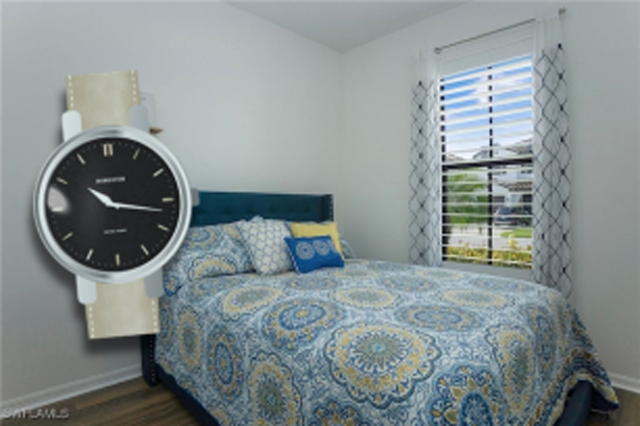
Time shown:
{"hour": 10, "minute": 17}
